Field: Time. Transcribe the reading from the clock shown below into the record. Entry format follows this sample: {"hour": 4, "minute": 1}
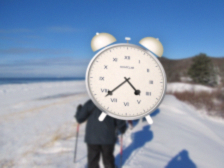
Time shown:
{"hour": 4, "minute": 38}
